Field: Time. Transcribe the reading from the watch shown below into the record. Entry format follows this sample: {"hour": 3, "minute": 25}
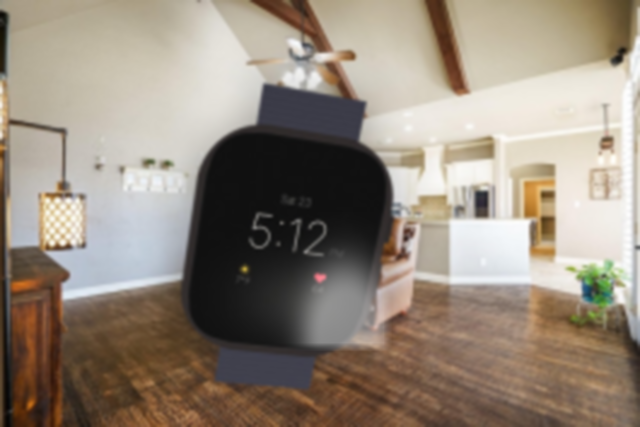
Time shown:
{"hour": 5, "minute": 12}
